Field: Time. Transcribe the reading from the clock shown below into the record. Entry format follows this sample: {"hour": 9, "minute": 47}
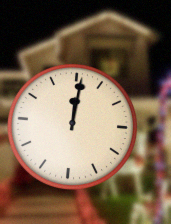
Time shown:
{"hour": 12, "minute": 1}
